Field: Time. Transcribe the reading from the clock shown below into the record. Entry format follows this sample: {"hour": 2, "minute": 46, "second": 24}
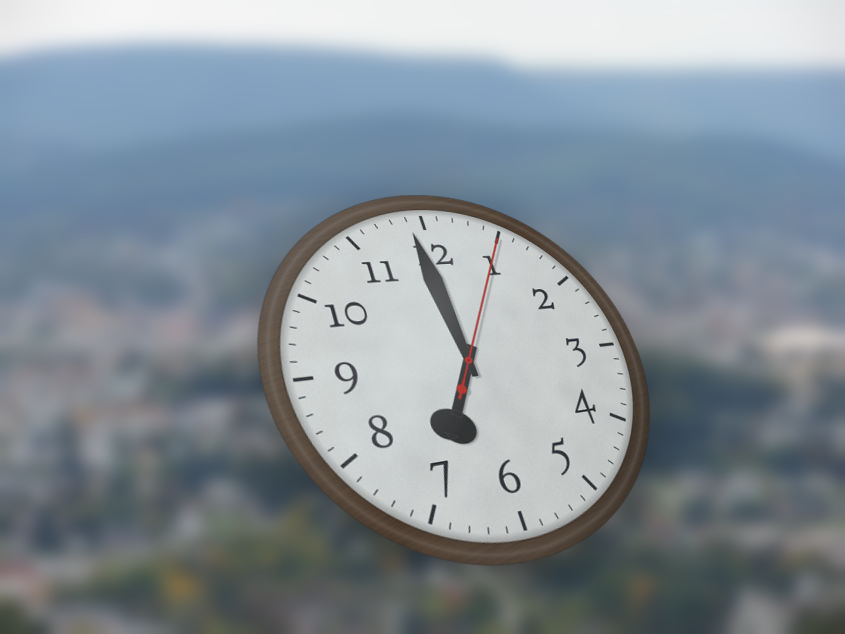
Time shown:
{"hour": 6, "minute": 59, "second": 5}
